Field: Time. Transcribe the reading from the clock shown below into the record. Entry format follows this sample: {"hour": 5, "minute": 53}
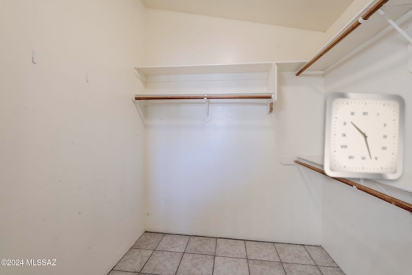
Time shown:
{"hour": 10, "minute": 27}
